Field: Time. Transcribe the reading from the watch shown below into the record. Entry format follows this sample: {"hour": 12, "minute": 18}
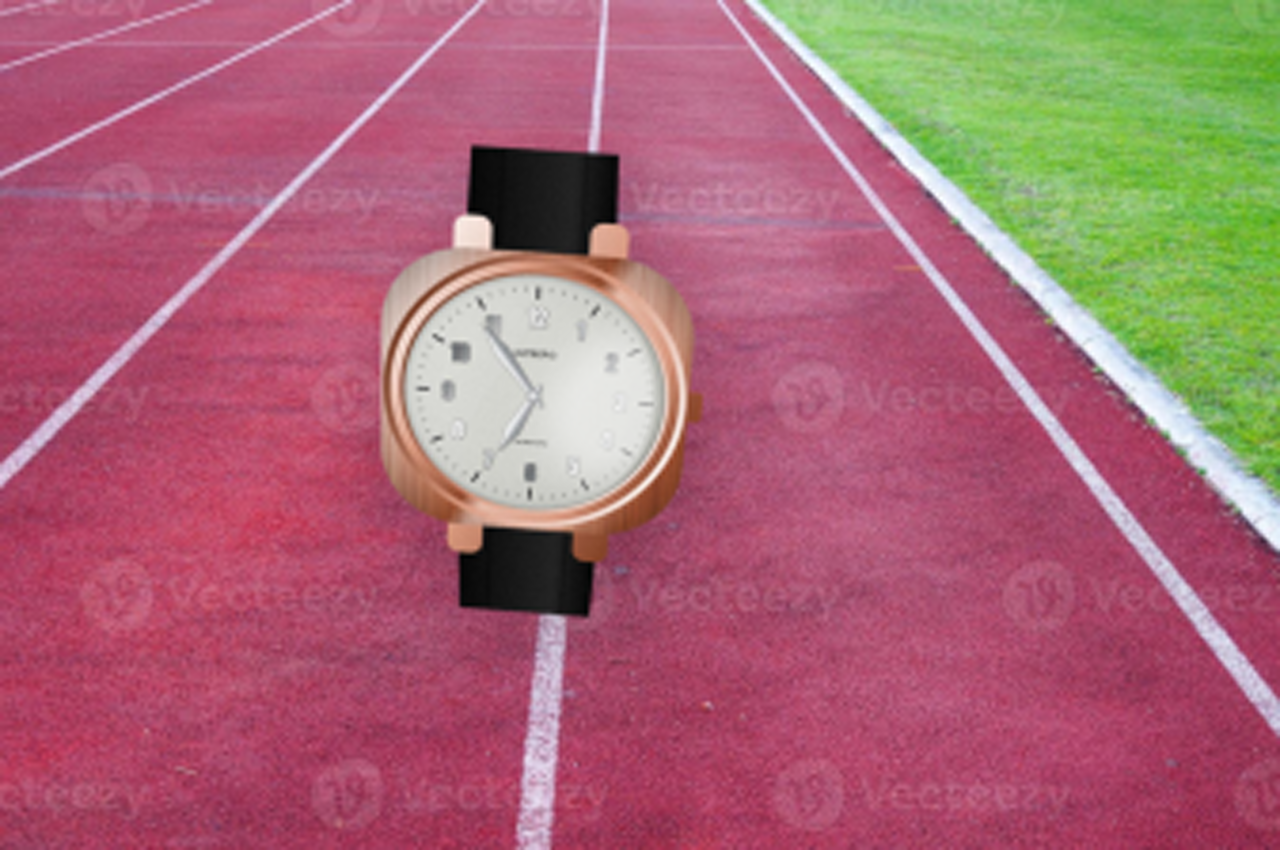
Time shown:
{"hour": 6, "minute": 54}
